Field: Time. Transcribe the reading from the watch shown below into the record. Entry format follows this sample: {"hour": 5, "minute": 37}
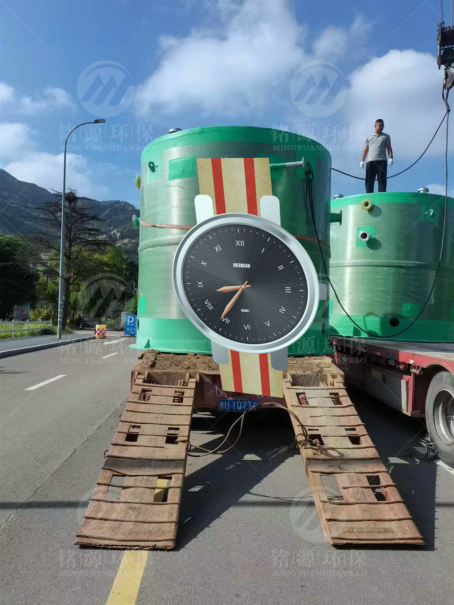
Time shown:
{"hour": 8, "minute": 36}
